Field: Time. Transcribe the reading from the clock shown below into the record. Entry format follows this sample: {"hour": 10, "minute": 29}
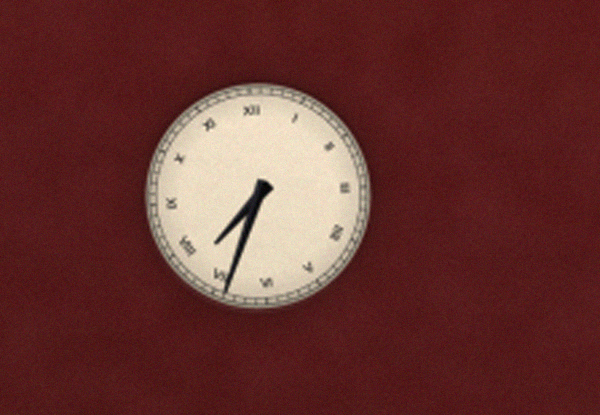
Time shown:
{"hour": 7, "minute": 34}
